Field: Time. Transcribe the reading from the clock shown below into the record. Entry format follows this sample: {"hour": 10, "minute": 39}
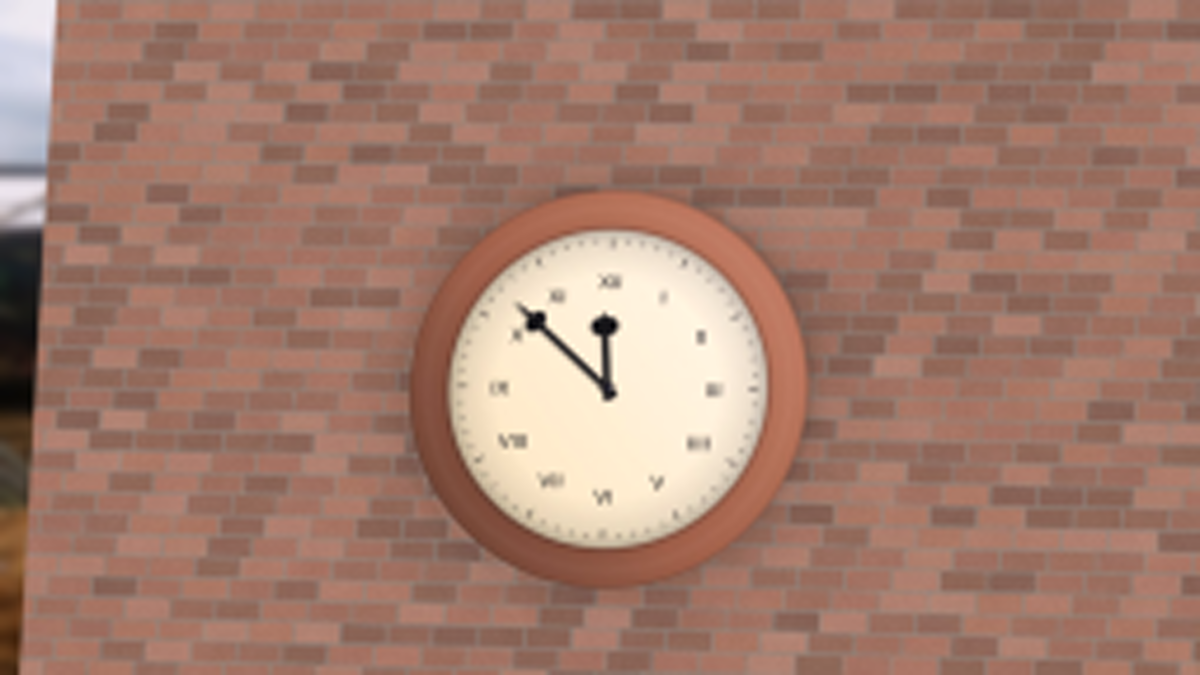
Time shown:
{"hour": 11, "minute": 52}
